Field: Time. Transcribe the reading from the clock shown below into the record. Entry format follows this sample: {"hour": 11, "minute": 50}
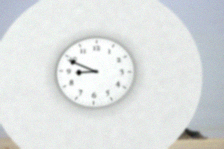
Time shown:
{"hour": 8, "minute": 49}
